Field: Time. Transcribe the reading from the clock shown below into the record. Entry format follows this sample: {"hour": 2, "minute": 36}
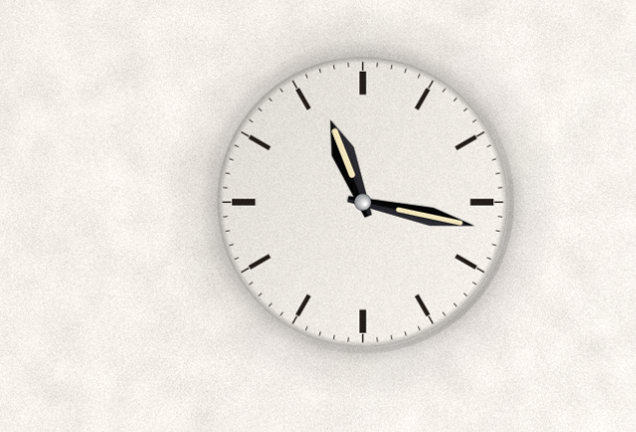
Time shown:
{"hour": 11, "minute": 17}
